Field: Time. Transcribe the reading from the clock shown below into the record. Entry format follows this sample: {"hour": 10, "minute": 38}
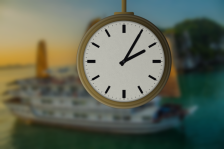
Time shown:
{"hour": 2, "minute": 5}
